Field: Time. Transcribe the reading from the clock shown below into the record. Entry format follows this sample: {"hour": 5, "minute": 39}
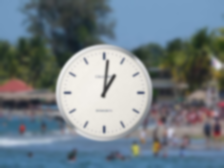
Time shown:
{"hour": 1, "minute": 1}
